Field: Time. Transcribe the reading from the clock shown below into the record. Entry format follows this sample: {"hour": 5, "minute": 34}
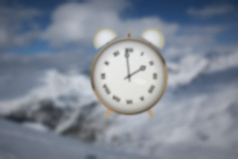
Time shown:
{"hour": 1, "minute": 59}
